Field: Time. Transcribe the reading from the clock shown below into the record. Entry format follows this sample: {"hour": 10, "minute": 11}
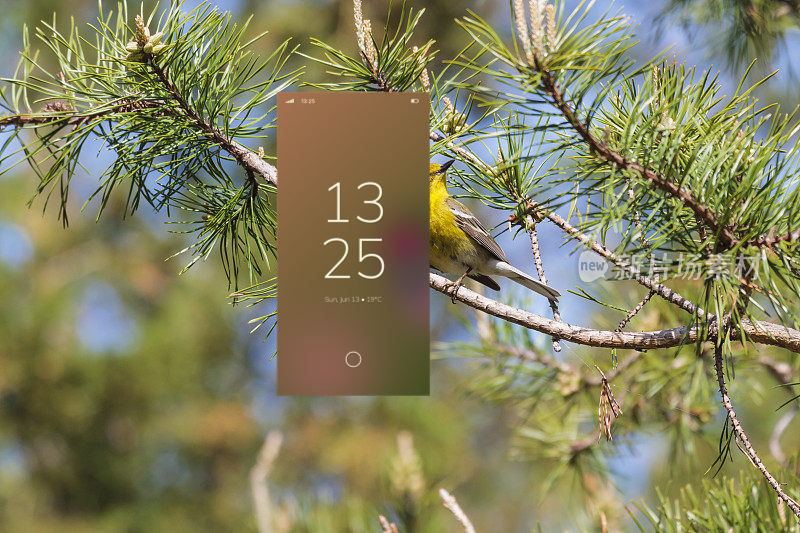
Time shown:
{"hour": 13, "minute": 25}
